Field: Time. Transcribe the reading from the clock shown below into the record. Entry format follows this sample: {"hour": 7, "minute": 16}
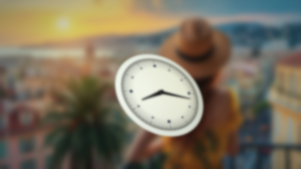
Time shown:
{"hour": 8, "minute": 17}
